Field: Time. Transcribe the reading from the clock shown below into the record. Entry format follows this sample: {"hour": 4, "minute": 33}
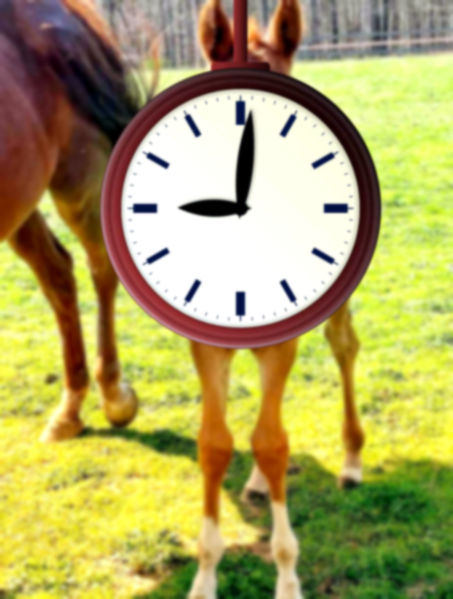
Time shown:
{"hour": 9, "minute": 1}
